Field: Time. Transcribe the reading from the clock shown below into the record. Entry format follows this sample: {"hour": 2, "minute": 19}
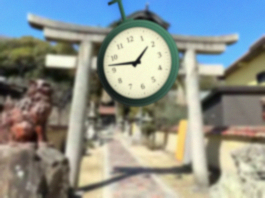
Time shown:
{"hour": 1, "minute": 47}
